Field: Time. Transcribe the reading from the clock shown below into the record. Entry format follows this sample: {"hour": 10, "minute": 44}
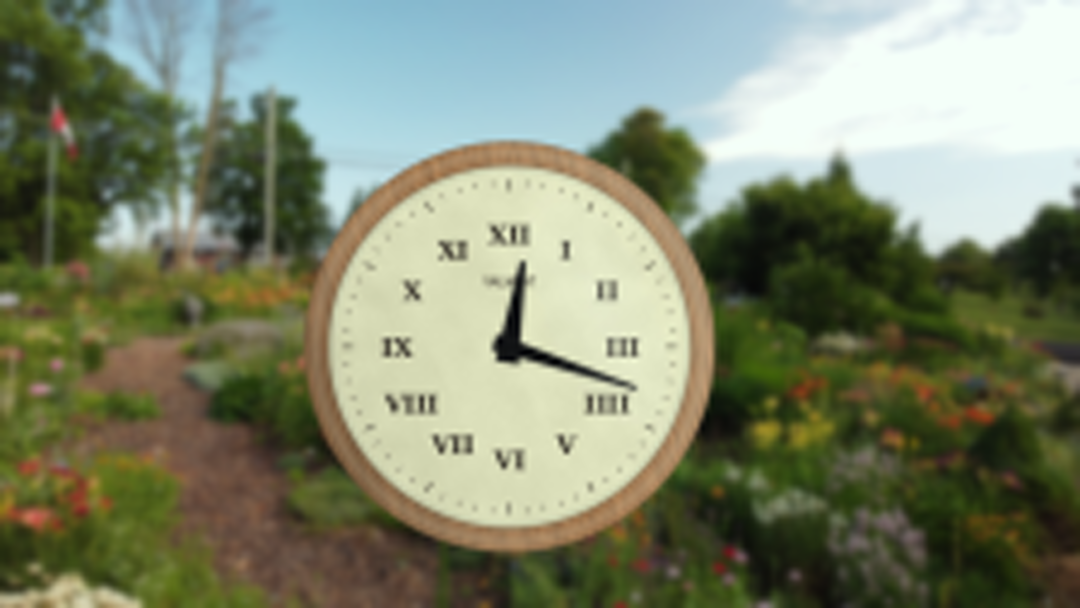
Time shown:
{"hour": 12, "minute": 18}
